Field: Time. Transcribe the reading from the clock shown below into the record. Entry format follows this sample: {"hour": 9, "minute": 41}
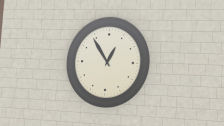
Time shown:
{"hour": 12, "minute": 54}
